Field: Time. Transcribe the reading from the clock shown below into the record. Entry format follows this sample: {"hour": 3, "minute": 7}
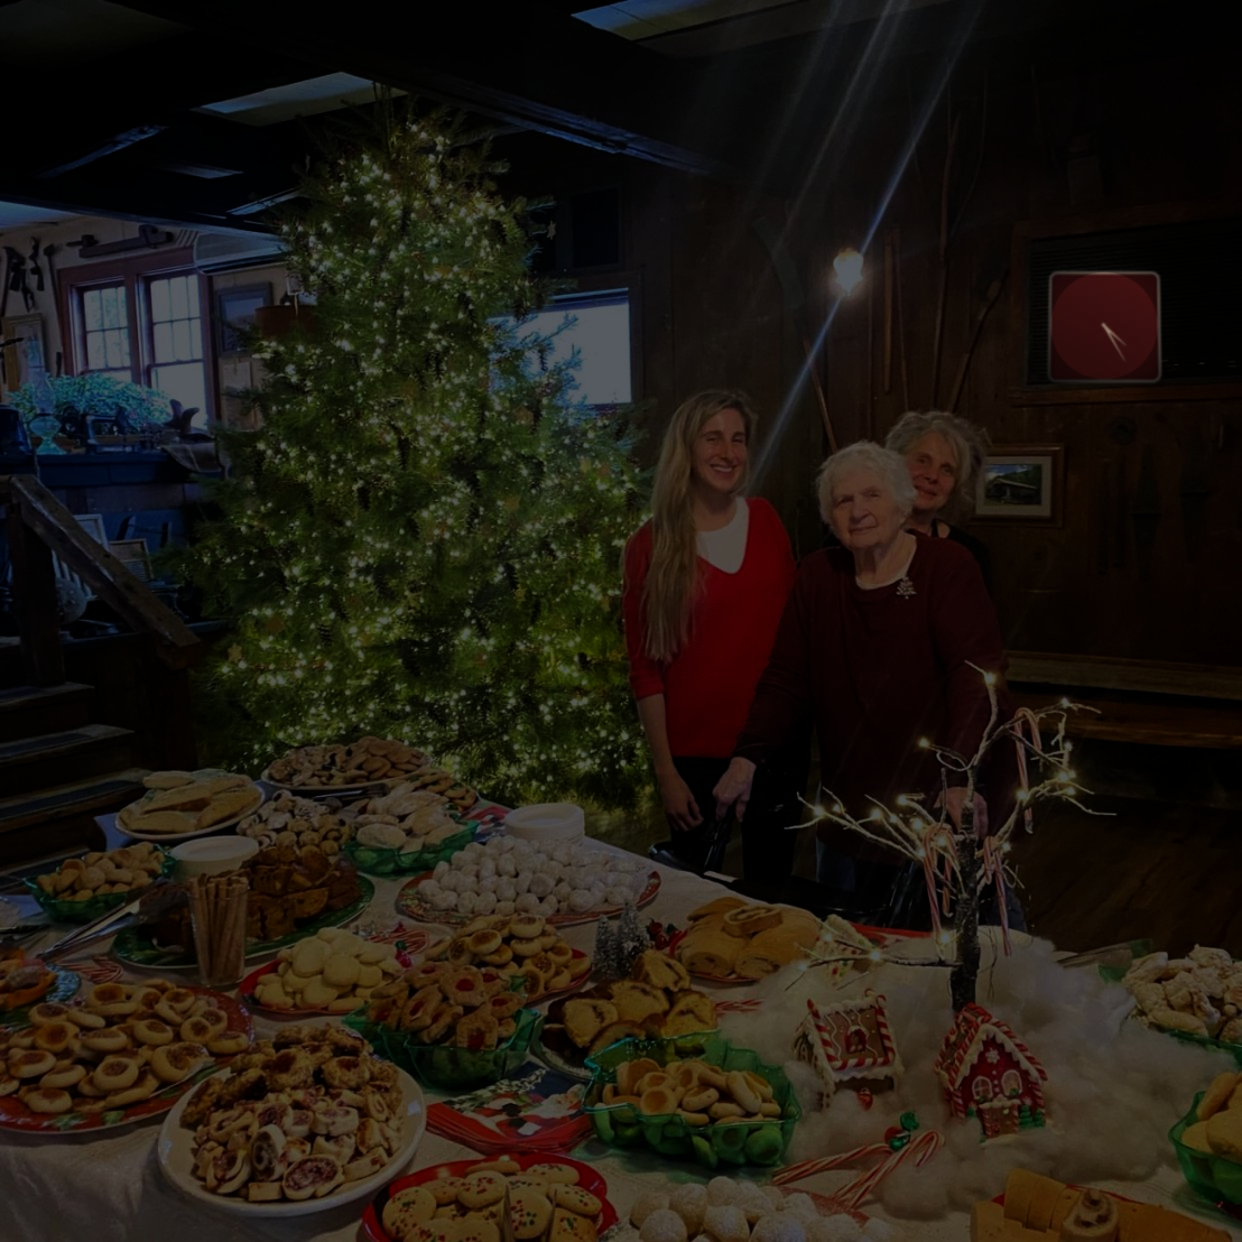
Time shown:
{"hour": 4, "minute": 25}
